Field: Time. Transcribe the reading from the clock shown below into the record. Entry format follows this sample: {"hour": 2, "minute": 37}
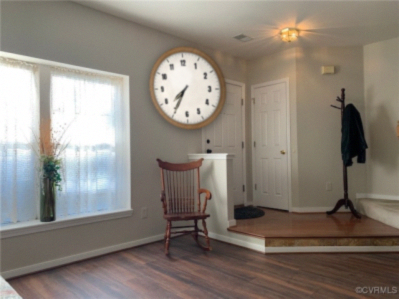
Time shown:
{"hour": 7, "minute": 35}
